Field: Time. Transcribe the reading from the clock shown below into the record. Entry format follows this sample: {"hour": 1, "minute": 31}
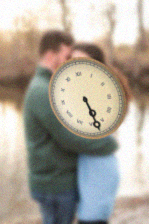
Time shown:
{"hour": 5, "minute": 28}
